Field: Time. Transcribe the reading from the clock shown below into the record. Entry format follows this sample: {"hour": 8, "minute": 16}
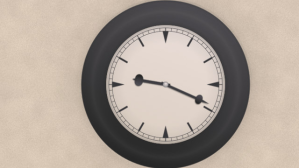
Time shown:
{"hour": 9, "minute": 19}
